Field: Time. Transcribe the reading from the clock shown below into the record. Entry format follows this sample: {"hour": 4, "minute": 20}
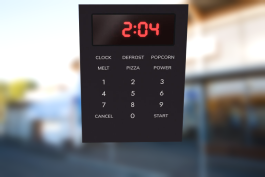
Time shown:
{"hour": 2, "minute": 4}
